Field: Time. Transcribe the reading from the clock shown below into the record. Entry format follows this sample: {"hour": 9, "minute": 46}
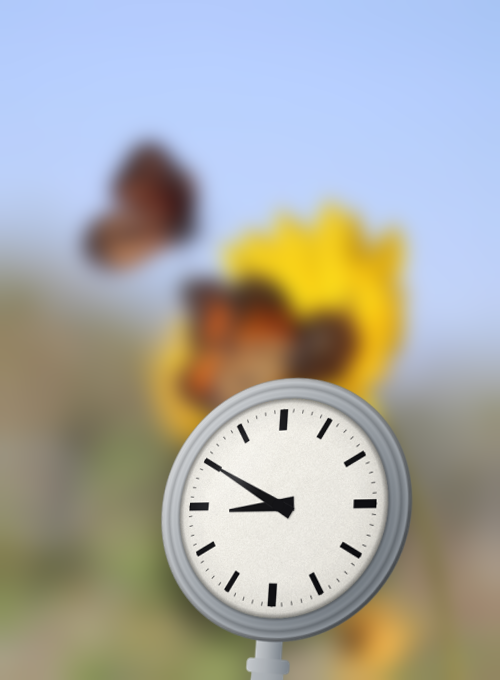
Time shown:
{"hour": 8, "minute": 50}
